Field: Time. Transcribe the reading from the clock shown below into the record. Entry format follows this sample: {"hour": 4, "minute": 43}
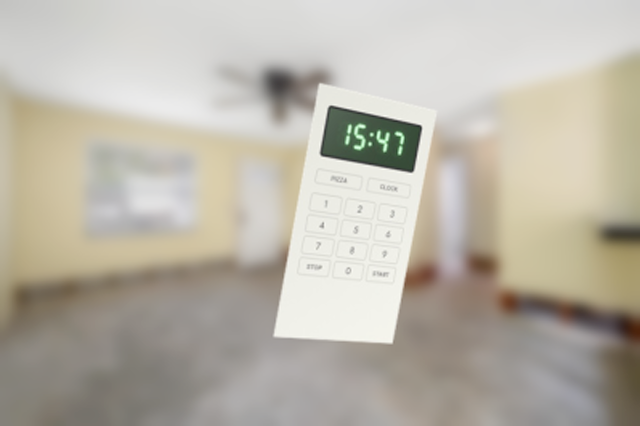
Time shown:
{"hour": 15, "minute": 47}
